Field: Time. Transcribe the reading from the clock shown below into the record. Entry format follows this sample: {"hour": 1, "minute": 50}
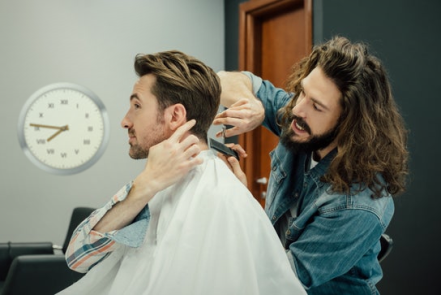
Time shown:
{"hour": 7, "minute": 46}
